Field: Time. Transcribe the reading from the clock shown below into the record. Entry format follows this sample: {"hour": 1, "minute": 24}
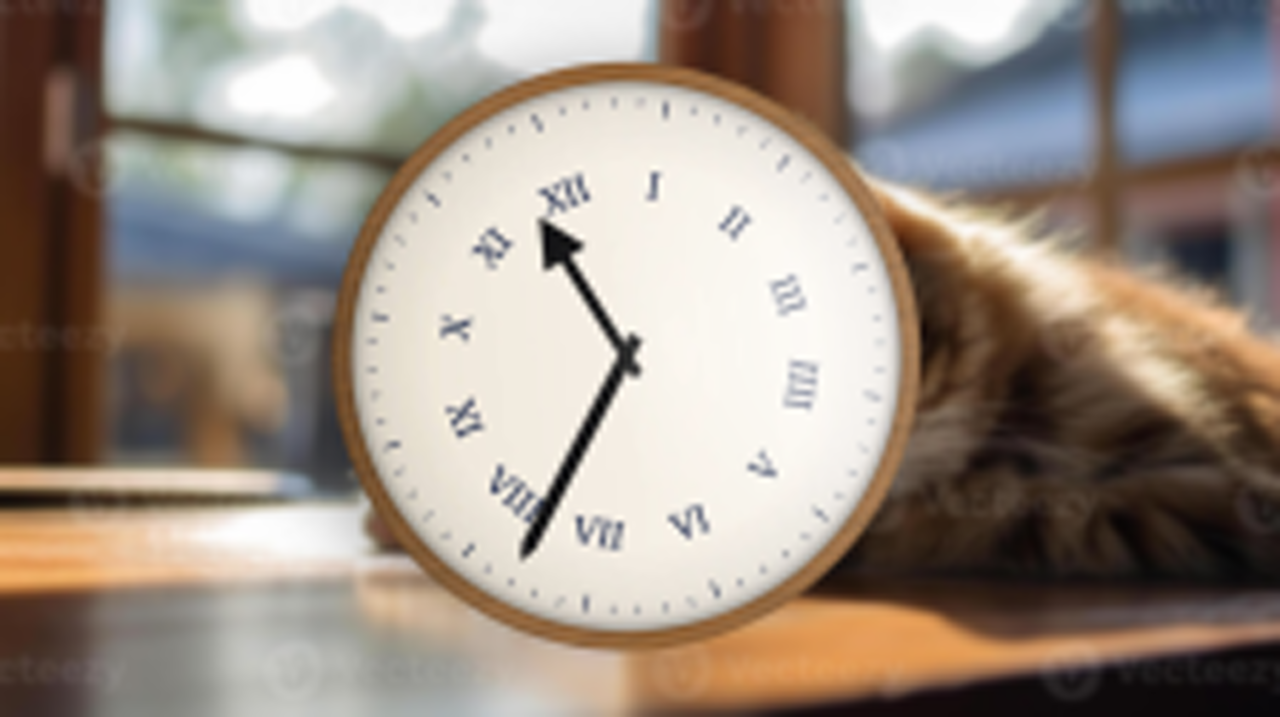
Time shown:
{"hour": 11, "minute": 38}
